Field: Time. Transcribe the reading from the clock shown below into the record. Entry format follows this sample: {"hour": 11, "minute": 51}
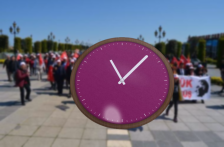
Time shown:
{"hour": 11, "minute": 7}
